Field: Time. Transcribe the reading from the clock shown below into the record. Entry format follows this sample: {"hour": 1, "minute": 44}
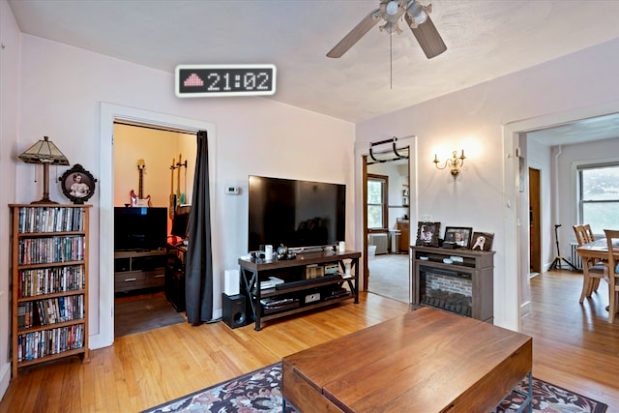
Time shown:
{"hour": 21, "minute": 2}
